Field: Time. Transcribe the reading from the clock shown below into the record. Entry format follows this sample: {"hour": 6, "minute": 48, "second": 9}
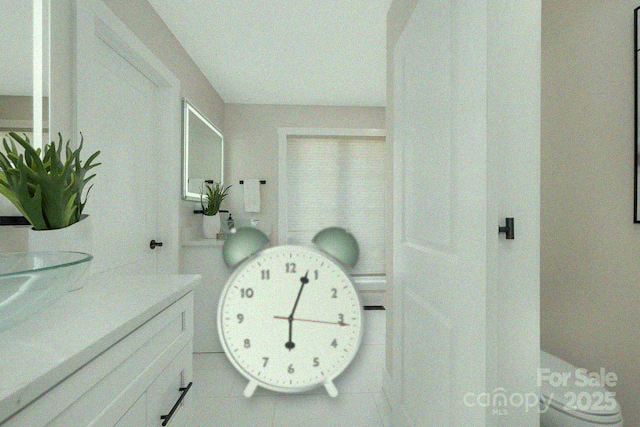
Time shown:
{"hour": 6, "minute": 3, "second": 16}
